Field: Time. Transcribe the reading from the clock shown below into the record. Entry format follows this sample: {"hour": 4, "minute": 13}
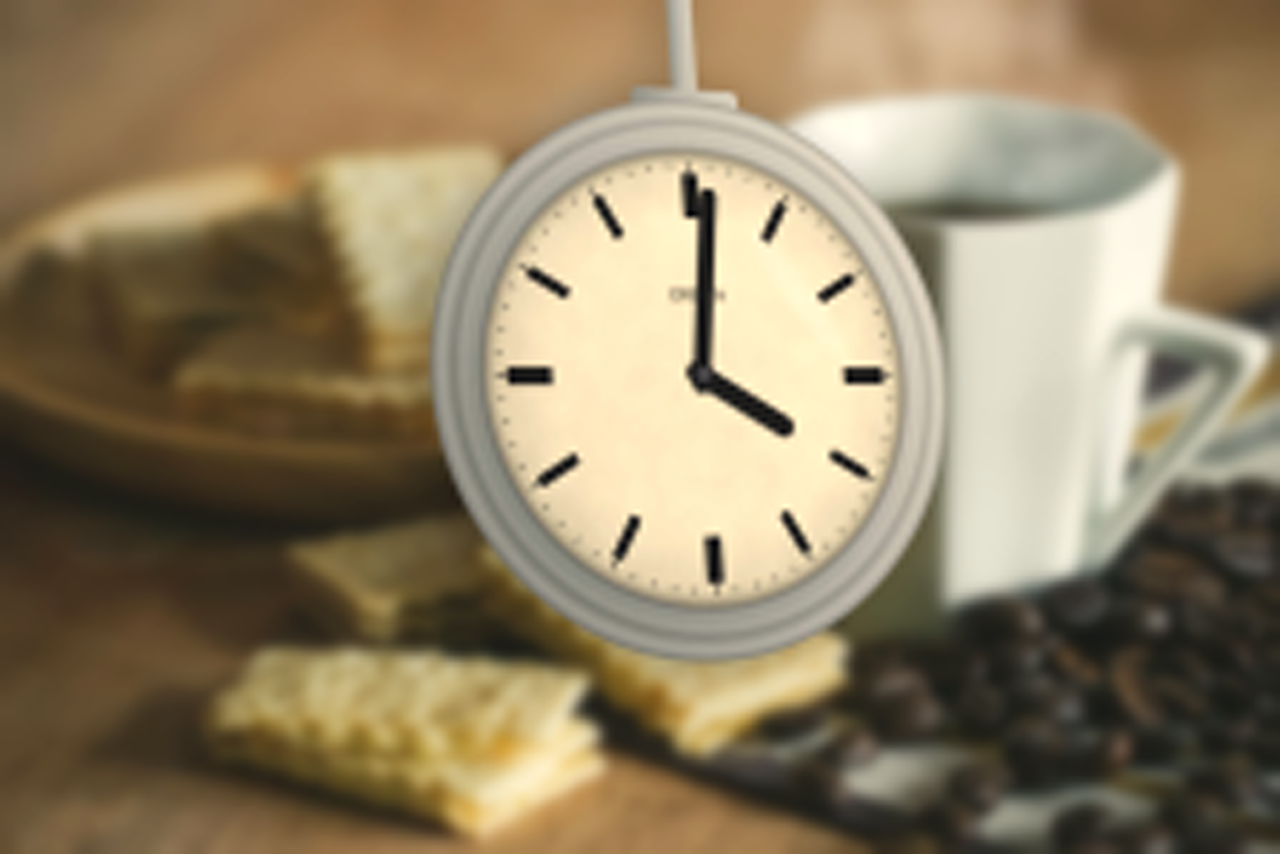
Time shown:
{"hour": 4, "minute": 1}
